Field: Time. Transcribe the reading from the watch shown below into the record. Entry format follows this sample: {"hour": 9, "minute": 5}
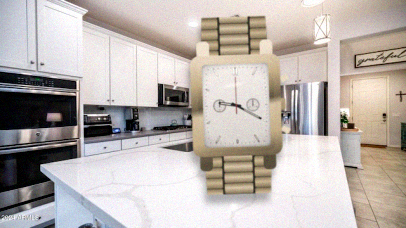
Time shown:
{"hour": 9, "minute": 20}
